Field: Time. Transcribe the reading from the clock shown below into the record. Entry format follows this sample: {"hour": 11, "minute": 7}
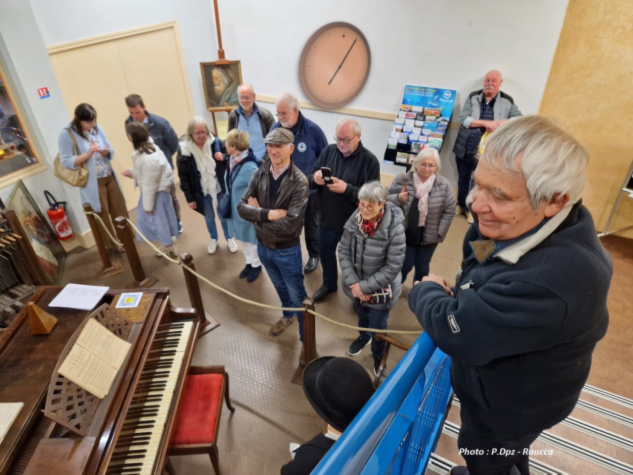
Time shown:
{"hour": 7, "minute": 5}
